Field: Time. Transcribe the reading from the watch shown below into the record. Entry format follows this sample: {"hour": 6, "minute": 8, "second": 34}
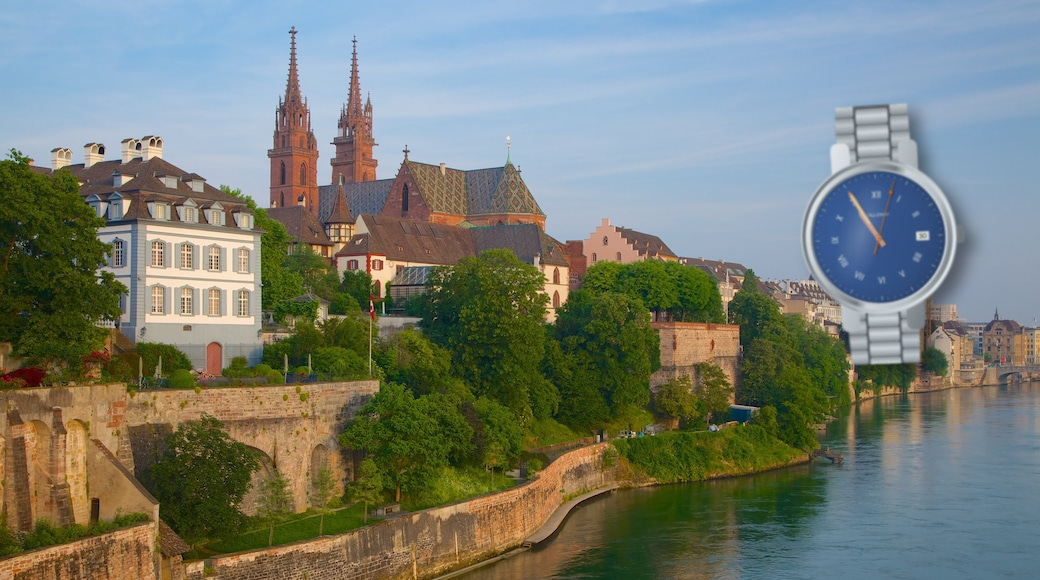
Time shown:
{"hour": 10, "minute": 55, "second": 3}
